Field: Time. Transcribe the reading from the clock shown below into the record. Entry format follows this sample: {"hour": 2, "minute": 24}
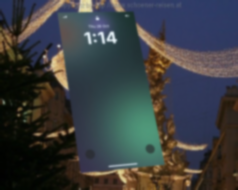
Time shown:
{"hour": 1, "minute": 14}
